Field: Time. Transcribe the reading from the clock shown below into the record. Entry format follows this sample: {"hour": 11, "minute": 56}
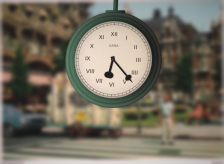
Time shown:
{"hour": 6, "minute": 23}
